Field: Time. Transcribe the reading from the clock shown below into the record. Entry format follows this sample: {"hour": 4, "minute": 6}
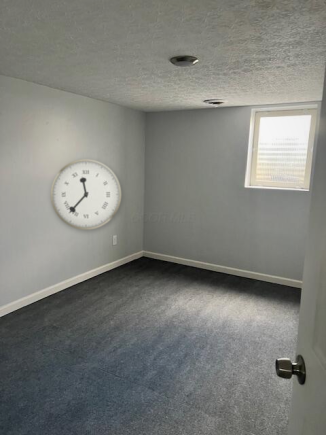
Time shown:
{"hour": 11, "minute": 37}
